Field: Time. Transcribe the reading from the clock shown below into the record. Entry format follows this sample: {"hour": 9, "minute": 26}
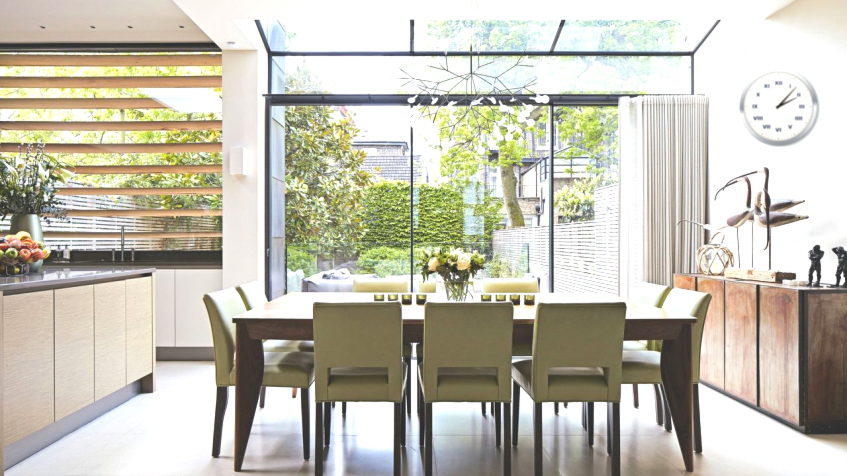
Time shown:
{"hour": 2, "minute": 7}
